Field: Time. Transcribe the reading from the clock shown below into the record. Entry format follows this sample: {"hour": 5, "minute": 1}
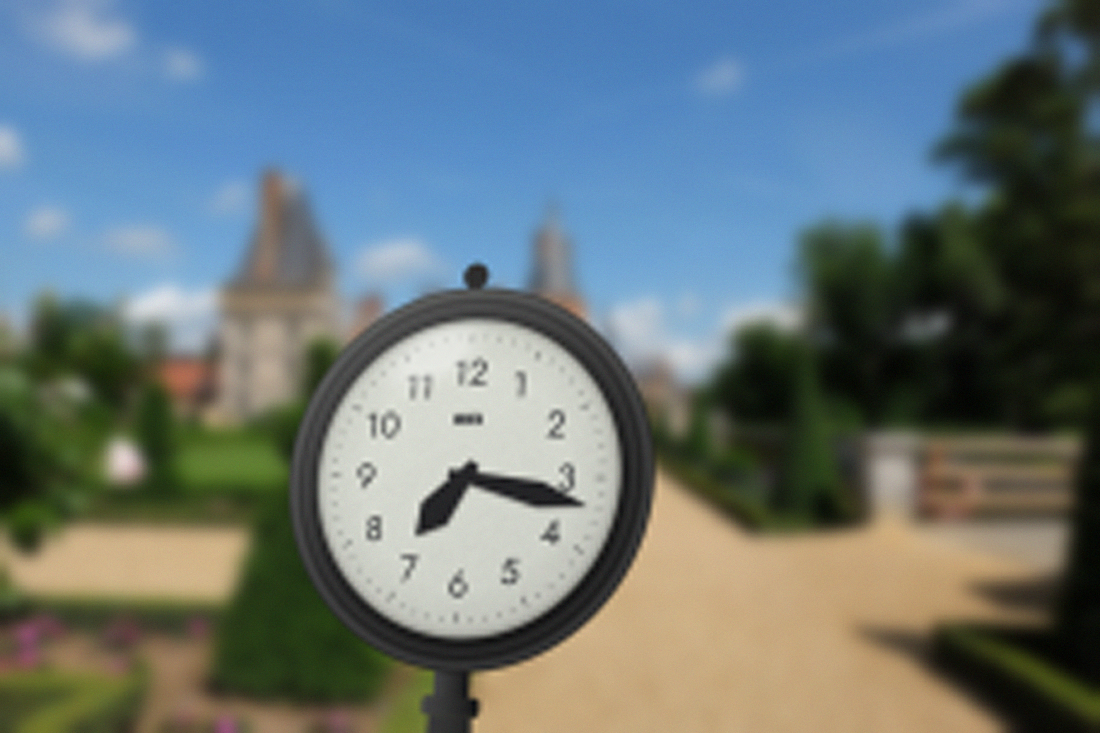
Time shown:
{"hour": 7, "minute": 17}
